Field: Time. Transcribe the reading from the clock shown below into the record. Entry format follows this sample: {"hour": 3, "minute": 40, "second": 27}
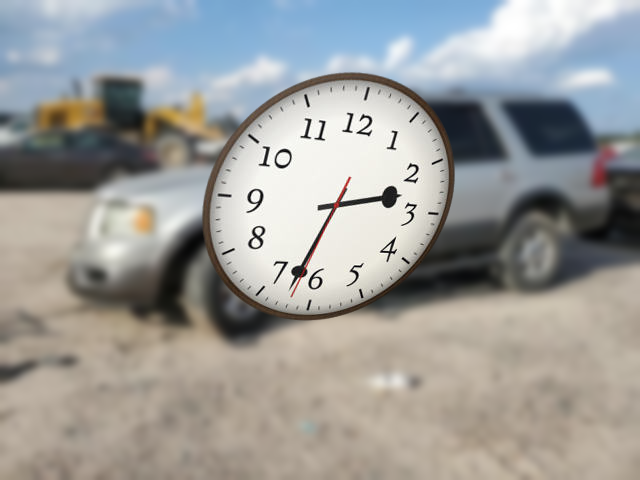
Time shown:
{"hour": 2, "minute": 32, "second": 32}
